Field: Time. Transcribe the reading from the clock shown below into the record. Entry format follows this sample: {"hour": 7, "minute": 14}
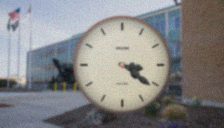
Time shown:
{"hour": 3, "minute": 21}
